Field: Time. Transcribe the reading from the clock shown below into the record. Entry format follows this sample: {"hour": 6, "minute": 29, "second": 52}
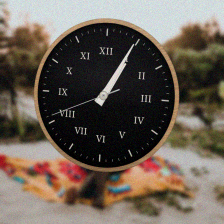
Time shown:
{"hour": 1, "minute": 4, "second": 41}
